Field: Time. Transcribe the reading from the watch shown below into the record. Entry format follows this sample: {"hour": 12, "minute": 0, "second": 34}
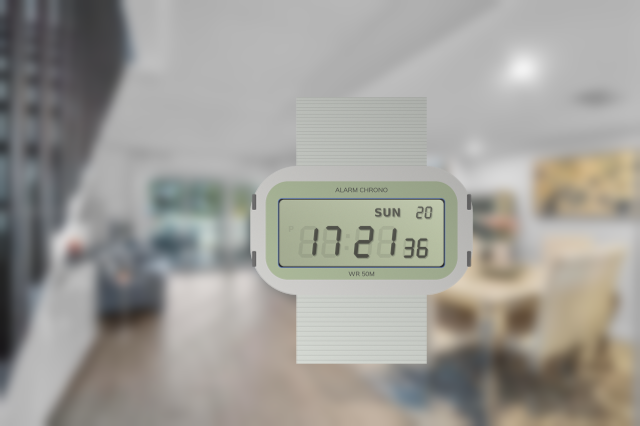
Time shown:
{"hour": 17, "minute": 21, "second": 36}
